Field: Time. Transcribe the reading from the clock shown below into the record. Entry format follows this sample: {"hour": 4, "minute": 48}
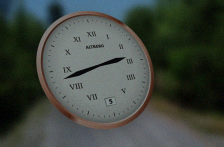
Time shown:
{"hour": 2, "minute": 43}
